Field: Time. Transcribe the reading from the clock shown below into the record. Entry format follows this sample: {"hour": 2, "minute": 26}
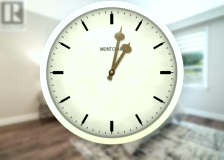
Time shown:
{"hour": 1, "minute": 2}
